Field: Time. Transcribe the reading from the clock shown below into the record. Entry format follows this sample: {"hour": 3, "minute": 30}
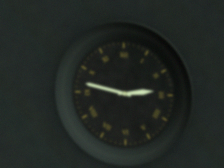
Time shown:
{"hour": 2, "minute": 47}
